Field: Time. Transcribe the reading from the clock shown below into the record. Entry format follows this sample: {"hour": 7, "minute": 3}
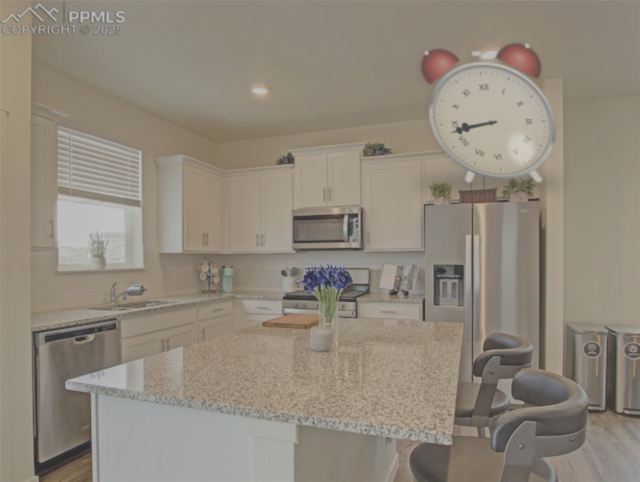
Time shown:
{"hour": 8, "minute": 43}
